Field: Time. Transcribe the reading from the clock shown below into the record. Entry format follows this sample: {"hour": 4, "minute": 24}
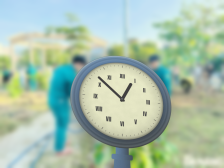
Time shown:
{"hour": 12, "minute": 52}
